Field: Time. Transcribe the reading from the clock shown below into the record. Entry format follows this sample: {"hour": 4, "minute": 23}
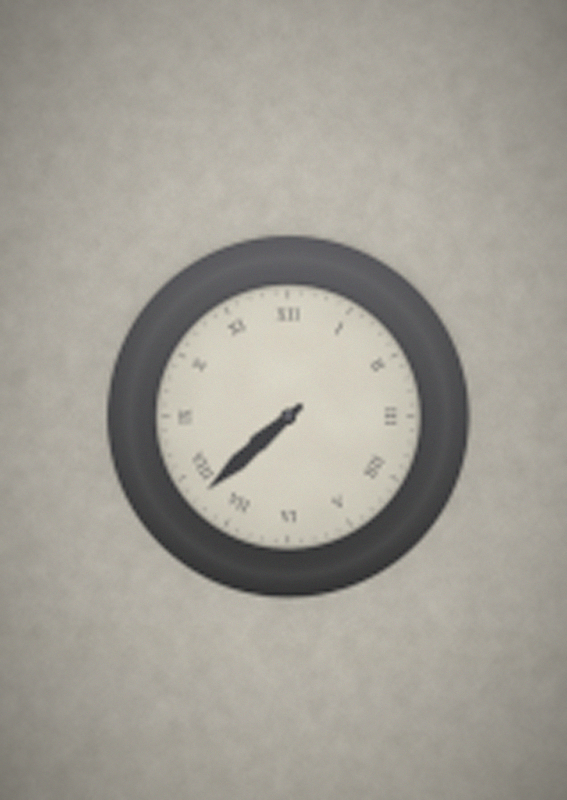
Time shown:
{"hour": 7, "minute": 38}
